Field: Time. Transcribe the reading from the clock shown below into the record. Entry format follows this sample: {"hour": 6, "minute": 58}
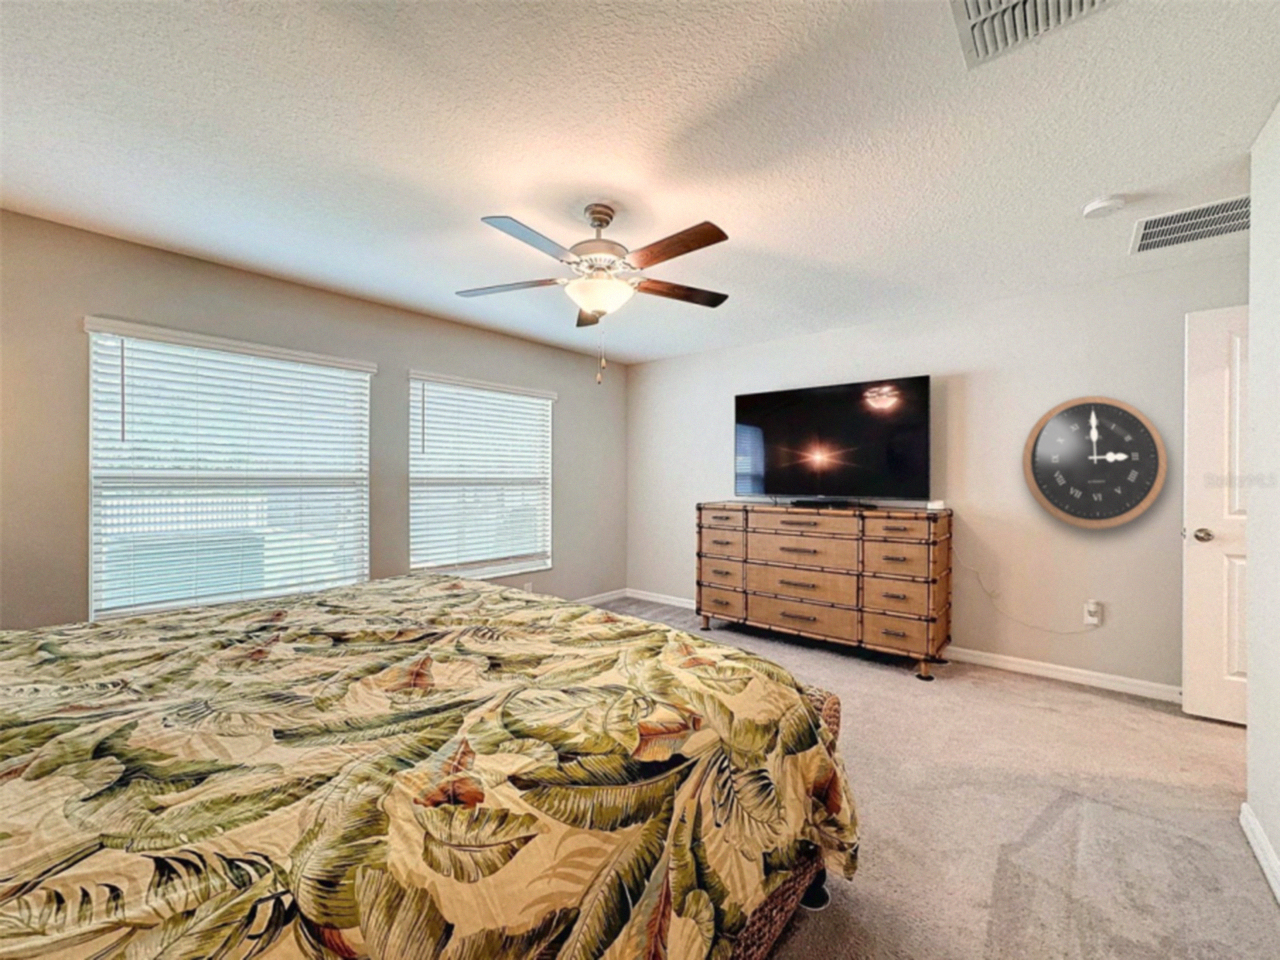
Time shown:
{"hour": 3, "minute": 0}
